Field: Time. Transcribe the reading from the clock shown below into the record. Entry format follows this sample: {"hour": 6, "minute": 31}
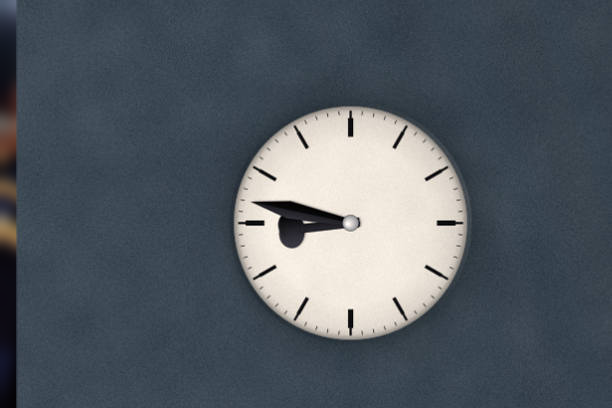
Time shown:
{"hour": 8, "minute": 47}
